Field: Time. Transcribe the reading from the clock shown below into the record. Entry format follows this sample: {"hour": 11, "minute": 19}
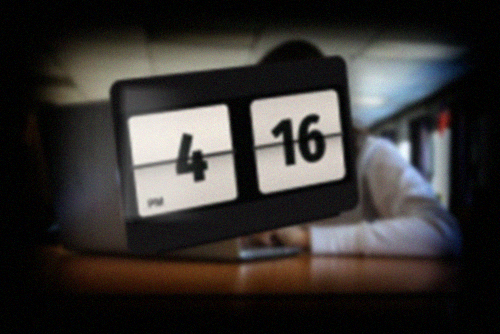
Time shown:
{"hour": 4, "minute": 16}
